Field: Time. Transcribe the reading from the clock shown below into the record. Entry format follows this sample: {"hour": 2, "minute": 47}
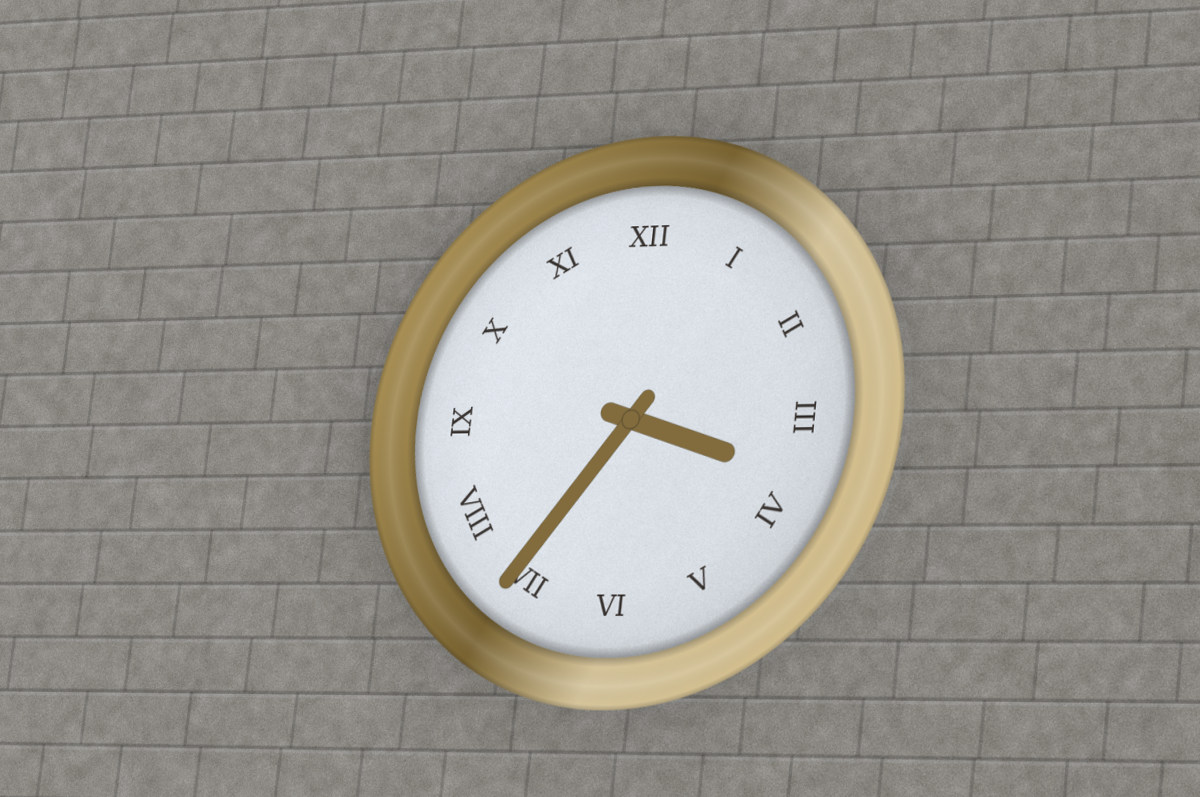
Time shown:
{"hour": 3, "minute": 36}
